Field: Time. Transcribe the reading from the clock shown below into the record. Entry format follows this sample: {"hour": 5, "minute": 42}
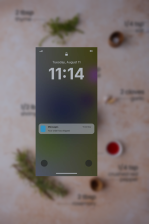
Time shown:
{"hour": 11, "minute": 14}
